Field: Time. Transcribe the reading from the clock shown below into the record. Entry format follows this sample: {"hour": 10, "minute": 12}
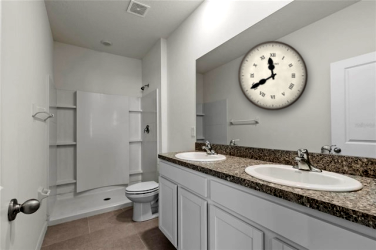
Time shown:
{"hour": 11, "minute": 40}
